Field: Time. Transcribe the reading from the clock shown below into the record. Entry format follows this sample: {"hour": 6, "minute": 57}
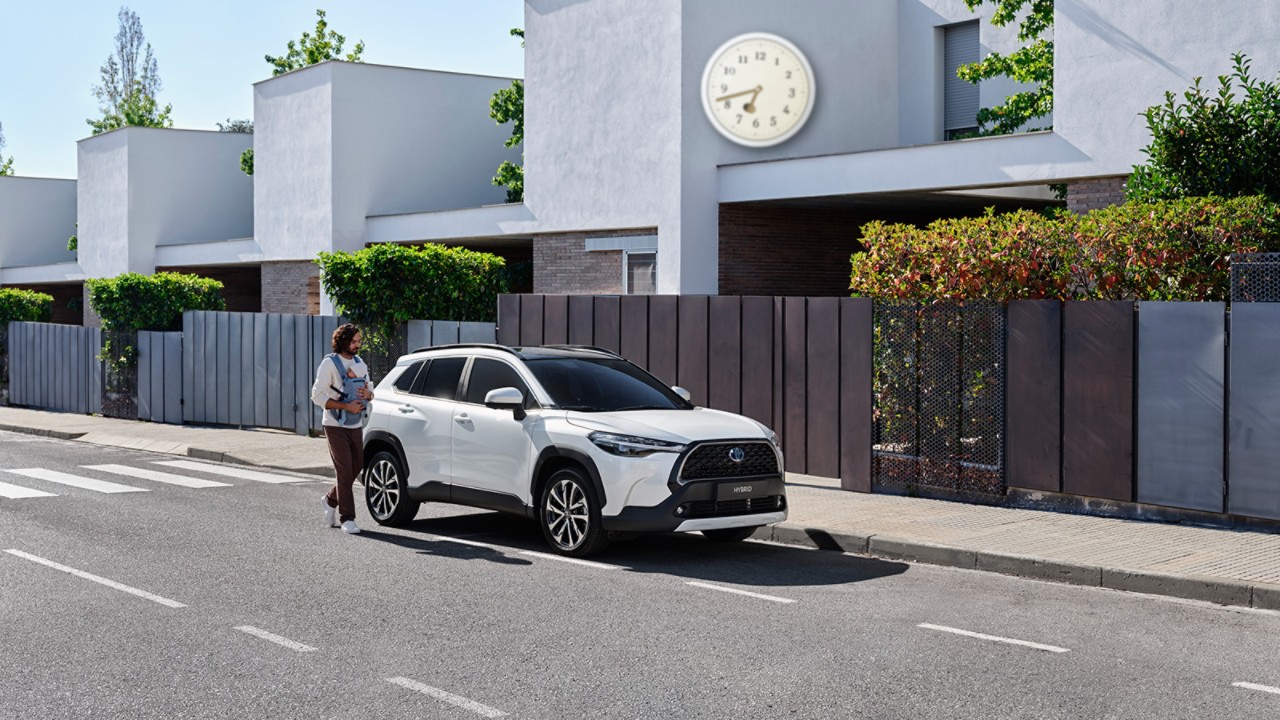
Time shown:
{"hour": 6, "minute": 42}
